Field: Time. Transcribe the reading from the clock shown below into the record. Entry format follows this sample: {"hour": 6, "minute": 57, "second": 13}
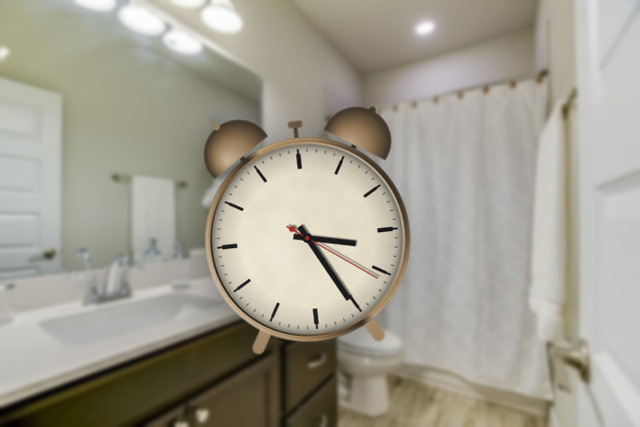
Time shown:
{"hour": 3, "minute": 25, "second": 21}
